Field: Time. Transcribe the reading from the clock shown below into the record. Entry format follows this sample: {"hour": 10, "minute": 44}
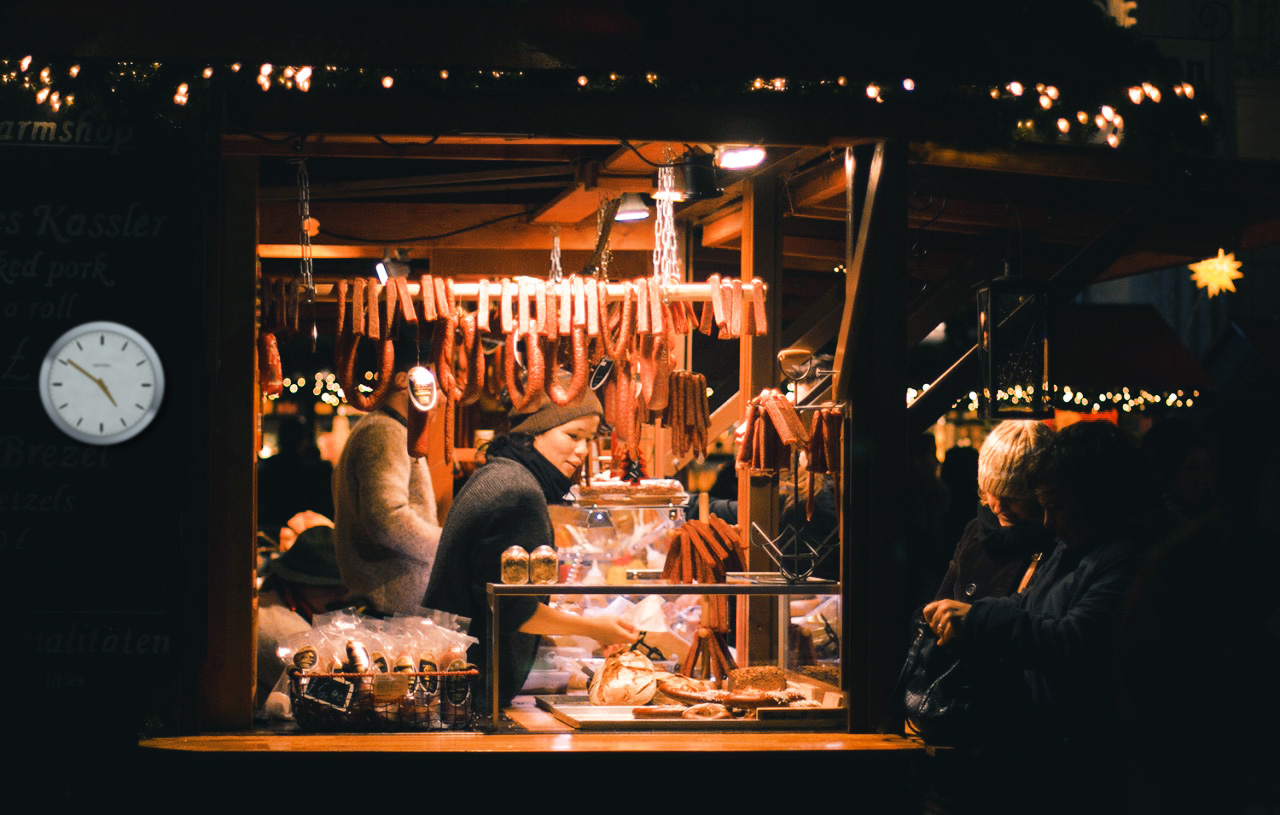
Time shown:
{"hour": 4, "minute": 51}
